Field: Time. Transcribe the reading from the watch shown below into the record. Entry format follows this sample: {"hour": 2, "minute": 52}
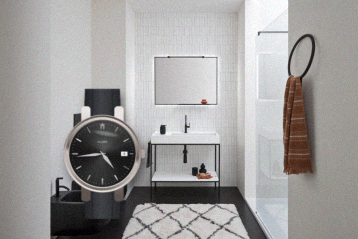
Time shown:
{"hour": 4, "minute": 44}
